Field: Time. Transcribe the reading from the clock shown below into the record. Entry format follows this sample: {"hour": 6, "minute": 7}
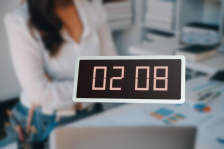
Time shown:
{"hour": 2, "minute": 8}
